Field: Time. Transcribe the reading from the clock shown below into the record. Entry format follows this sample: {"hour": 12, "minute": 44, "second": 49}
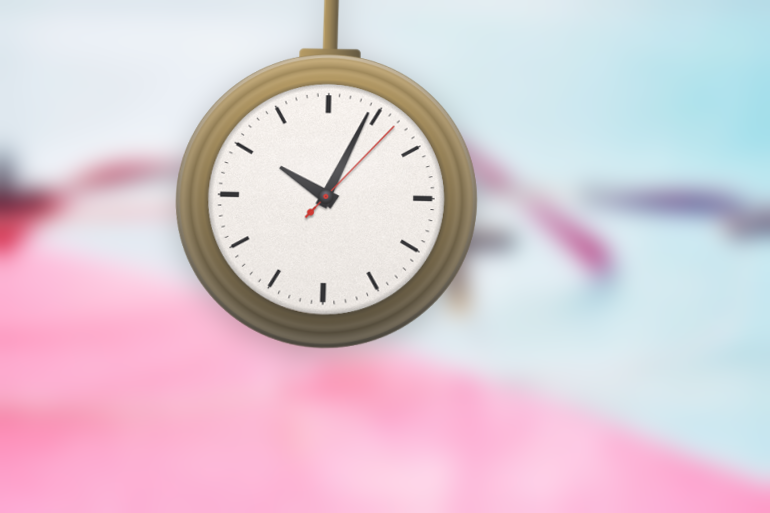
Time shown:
{"hour": 10, "minute": 4, "second": 7}
